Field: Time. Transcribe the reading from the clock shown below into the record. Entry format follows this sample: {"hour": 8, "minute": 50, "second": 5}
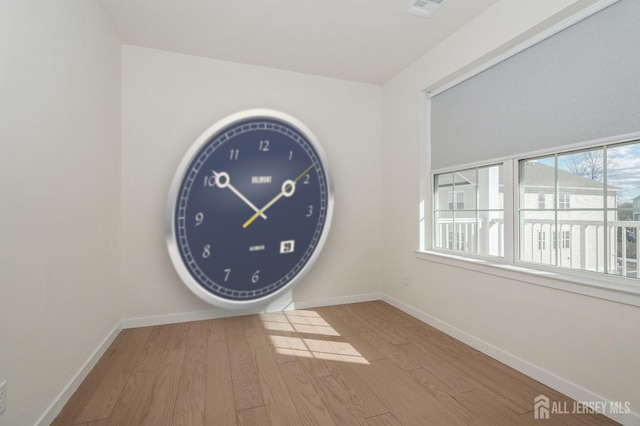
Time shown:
{"hour": 1, "minute": 51, "second": 9}
